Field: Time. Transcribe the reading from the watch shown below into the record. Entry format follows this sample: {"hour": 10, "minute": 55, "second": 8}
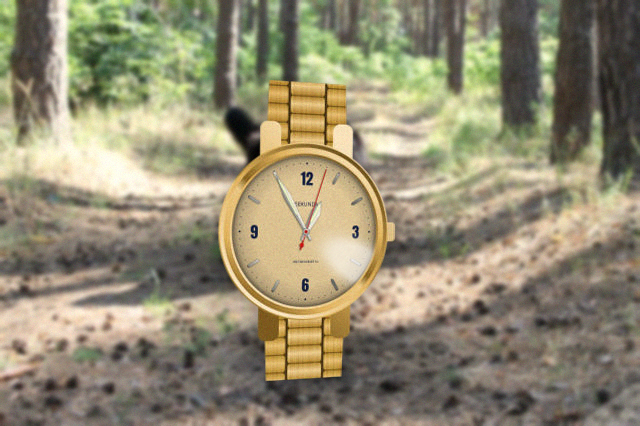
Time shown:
{"hour": 12, "minute": 55, "second": 3}
